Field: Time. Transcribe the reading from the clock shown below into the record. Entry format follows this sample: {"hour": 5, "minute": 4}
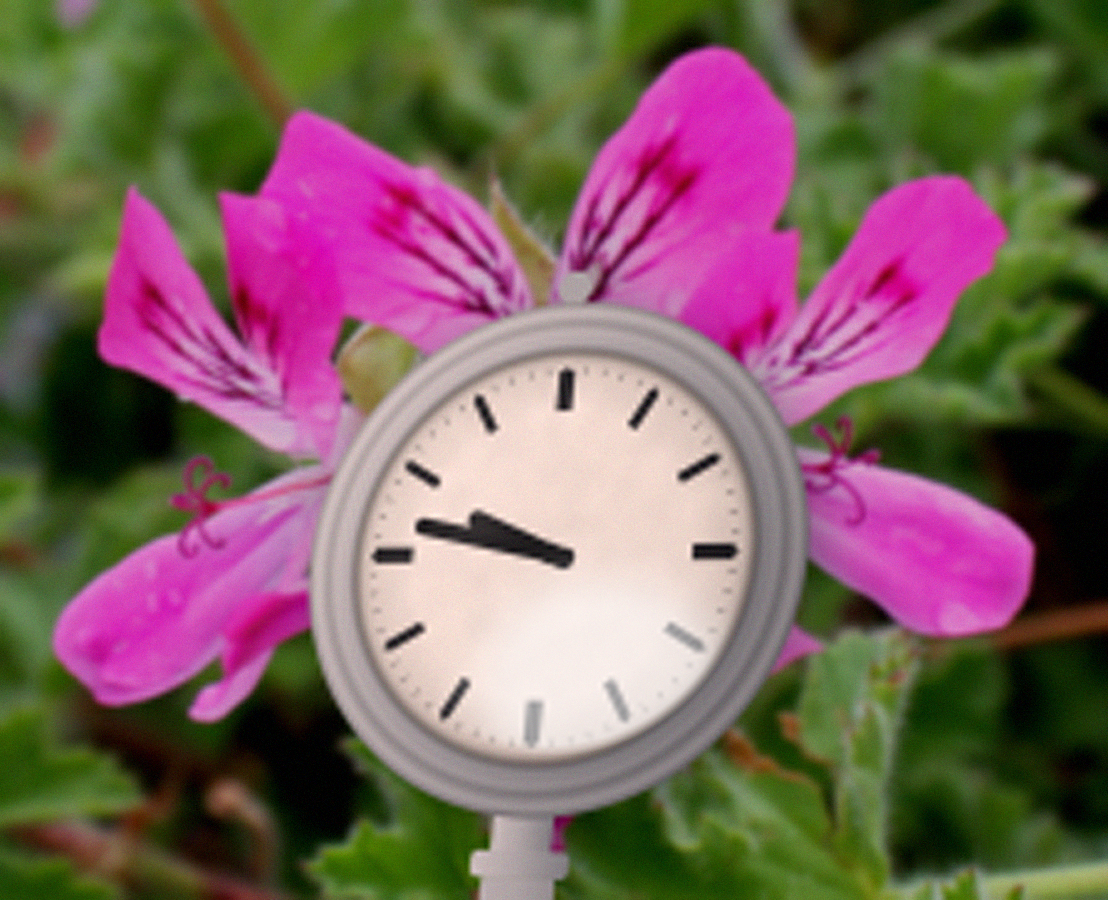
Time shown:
{"hour": 9, "minute": 47}
